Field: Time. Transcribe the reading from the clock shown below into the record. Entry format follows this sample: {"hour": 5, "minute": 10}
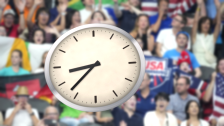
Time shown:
{"hour": 8, "minute": 37}
